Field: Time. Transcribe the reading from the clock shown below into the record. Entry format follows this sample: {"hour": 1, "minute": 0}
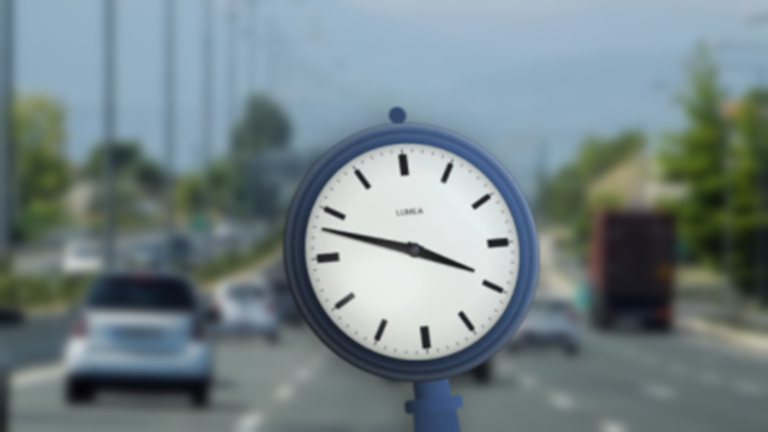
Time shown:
{"hour": 3, "minute": 48}
